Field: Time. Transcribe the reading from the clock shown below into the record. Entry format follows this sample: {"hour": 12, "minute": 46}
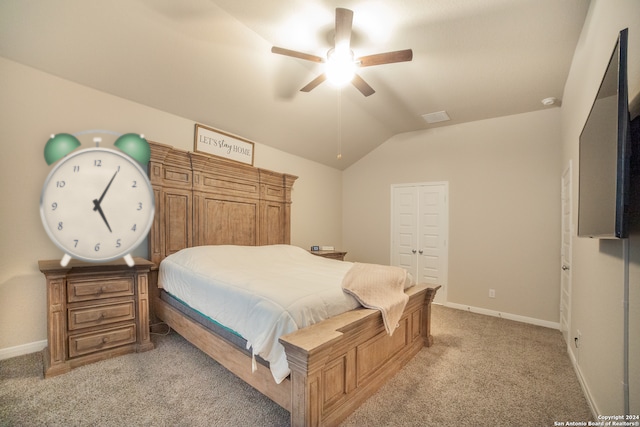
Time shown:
{"hour": 5, "minute": 5}
